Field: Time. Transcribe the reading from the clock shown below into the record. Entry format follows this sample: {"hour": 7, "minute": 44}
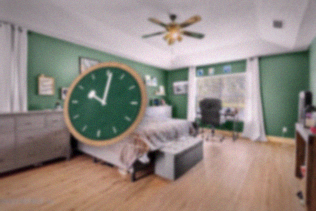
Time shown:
{"hour": 10, "minute": 1}
